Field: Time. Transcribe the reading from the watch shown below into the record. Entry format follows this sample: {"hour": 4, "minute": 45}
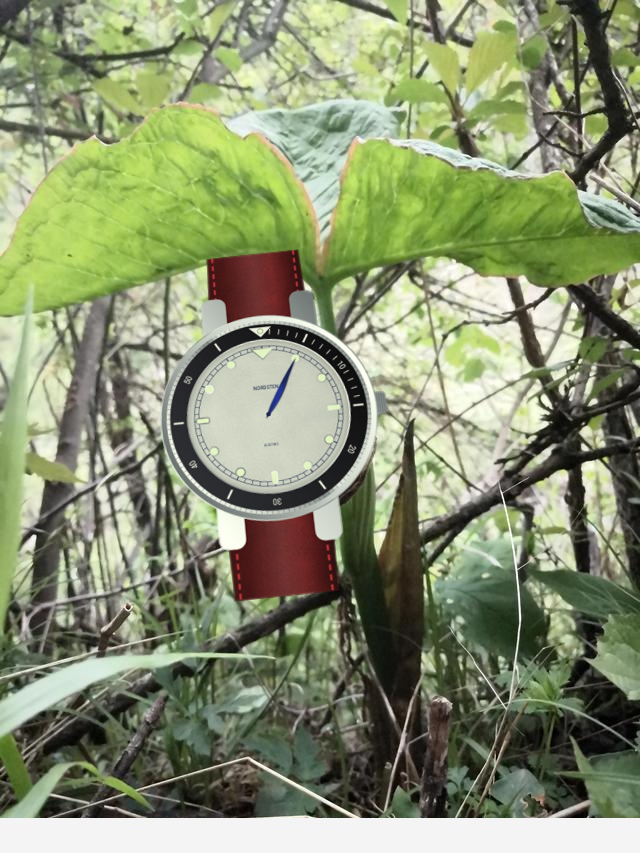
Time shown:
{"hour": 1, "minute": 5}
